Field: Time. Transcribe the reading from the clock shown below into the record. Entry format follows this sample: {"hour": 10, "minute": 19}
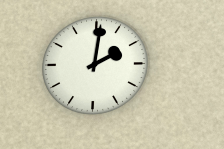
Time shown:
{"hour": 2, "minute": 1}
